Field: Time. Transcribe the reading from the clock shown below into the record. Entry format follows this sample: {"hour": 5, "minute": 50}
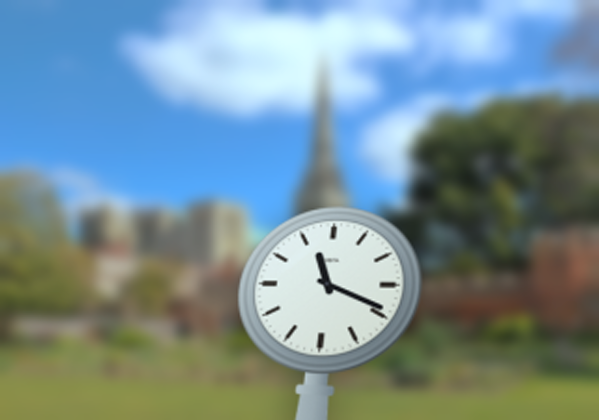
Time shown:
{"hour": 11, "minute": 19}
